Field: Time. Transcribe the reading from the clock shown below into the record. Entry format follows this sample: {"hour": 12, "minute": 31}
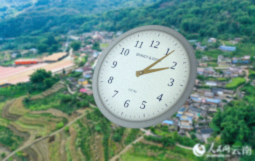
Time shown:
{"hour": 2, "minute": 6}
